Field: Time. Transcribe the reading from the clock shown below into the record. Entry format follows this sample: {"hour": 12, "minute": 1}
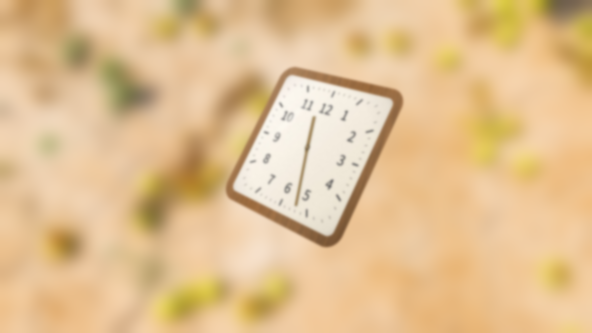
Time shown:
{"hour": 11, "minute": 27}
